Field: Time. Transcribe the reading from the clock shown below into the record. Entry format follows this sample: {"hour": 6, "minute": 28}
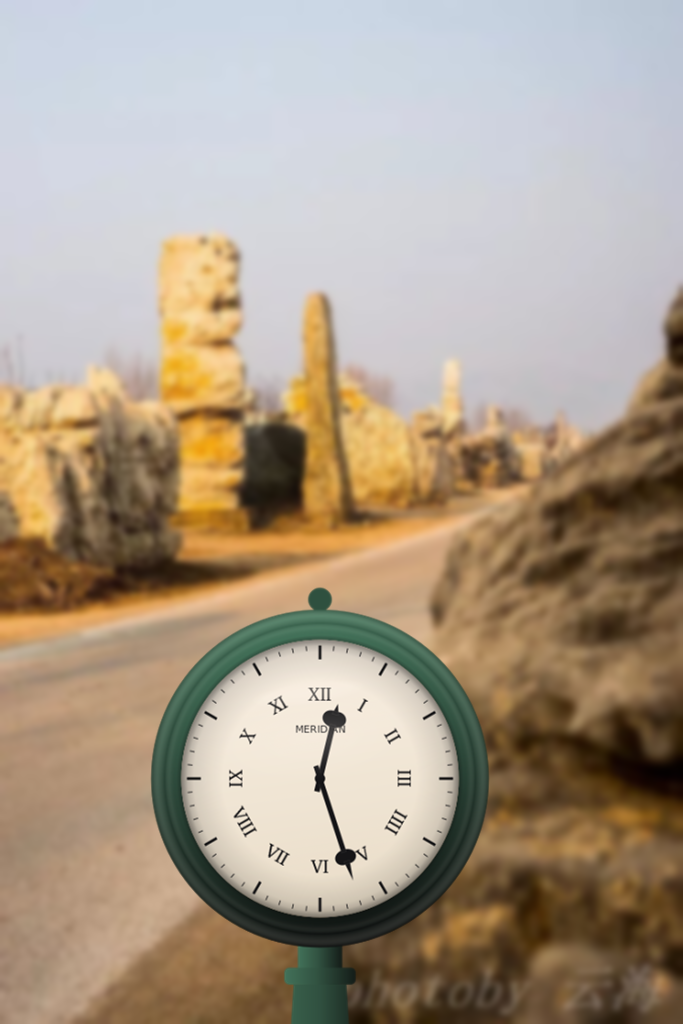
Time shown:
{"hour": 12, "minute": 27}
